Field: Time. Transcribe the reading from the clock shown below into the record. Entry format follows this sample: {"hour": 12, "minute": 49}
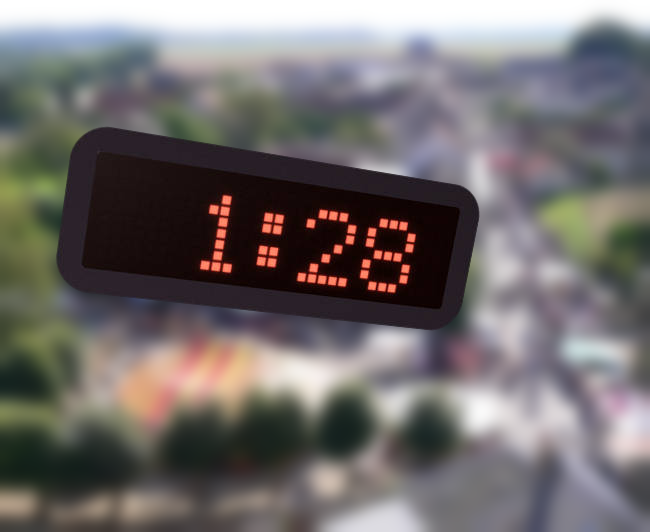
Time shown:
{"hour": 1, "minute": 28}
